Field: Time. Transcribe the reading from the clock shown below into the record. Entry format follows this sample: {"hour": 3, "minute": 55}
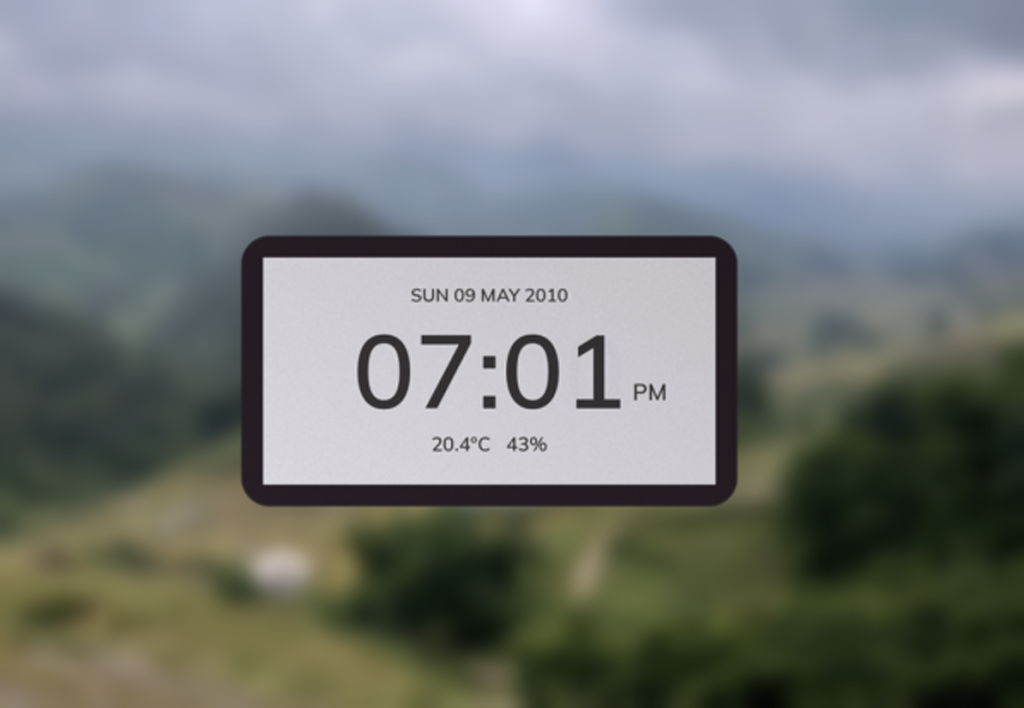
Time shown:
{"hour": 7, "minute": 1}
